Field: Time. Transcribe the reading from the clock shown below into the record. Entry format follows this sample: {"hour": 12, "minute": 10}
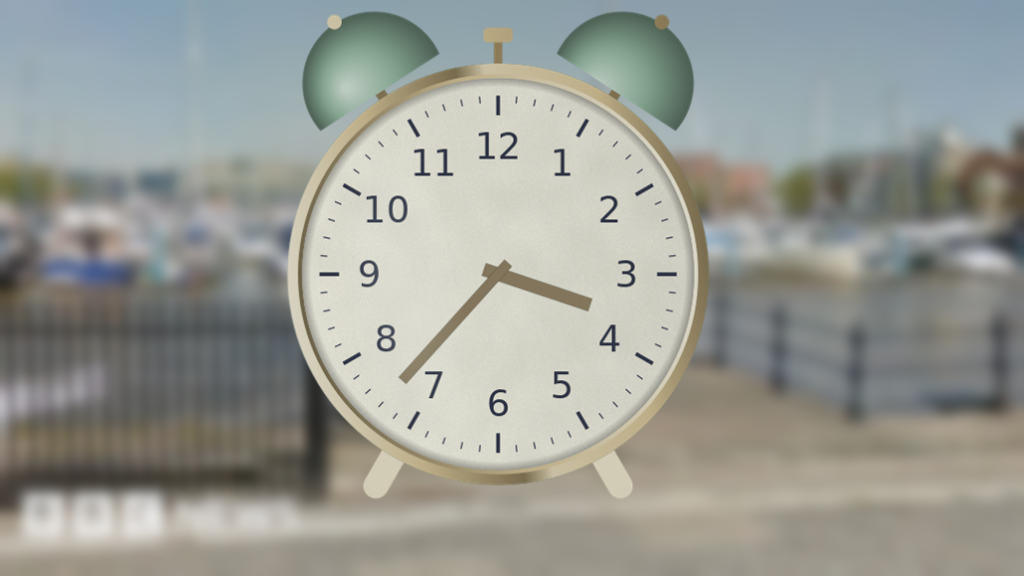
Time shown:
{"hour": 3, "minute": 37}
